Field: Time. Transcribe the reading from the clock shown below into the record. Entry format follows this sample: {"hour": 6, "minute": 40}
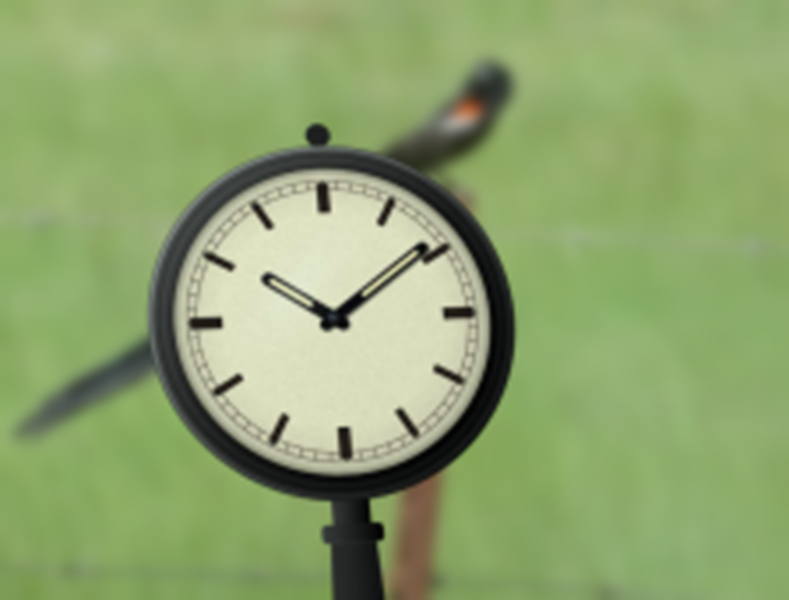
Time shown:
{"hour": 10, "minute": 9}
